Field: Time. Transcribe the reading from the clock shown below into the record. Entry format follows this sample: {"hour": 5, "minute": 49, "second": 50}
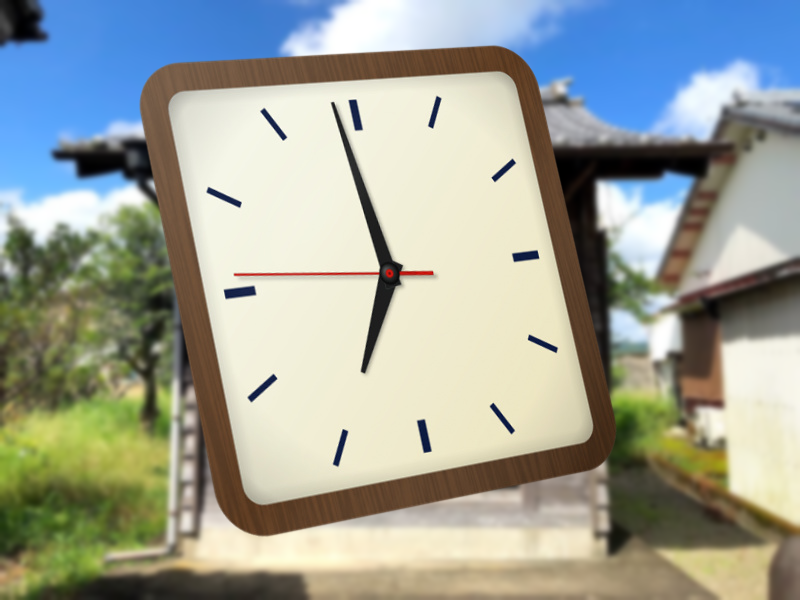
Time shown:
{"hour": 6, "minute": 58, "second": 46}
